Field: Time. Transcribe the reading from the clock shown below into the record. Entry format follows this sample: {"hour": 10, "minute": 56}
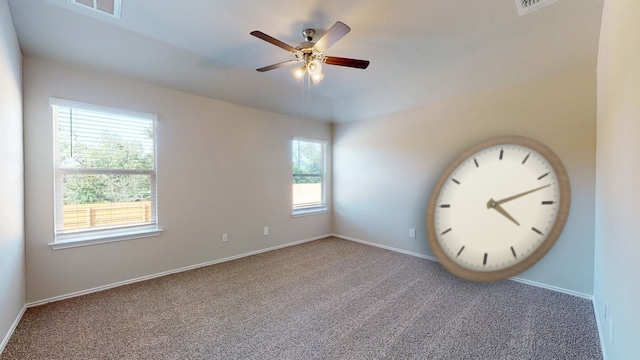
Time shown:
{"hour": 4, "minute": 12}
